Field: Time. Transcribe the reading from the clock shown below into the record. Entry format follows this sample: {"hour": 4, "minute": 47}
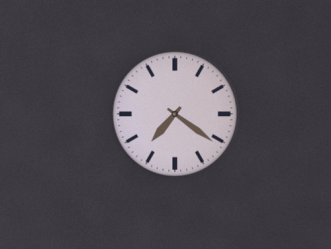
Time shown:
{"hour": 7, "minute": 21}
